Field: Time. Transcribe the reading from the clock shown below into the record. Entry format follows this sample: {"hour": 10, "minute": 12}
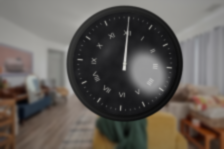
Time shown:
{"hour": 12, "minute": 0}
